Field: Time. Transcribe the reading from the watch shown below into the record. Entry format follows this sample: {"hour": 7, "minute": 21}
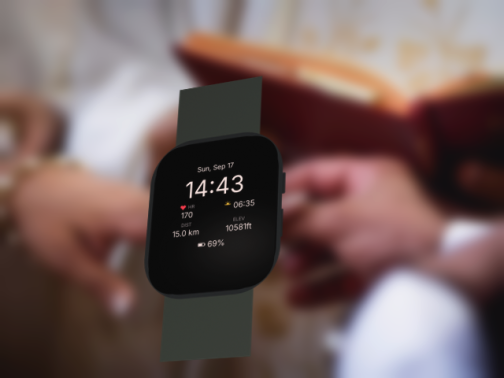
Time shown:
{"hour": 14, "minute": 43}
